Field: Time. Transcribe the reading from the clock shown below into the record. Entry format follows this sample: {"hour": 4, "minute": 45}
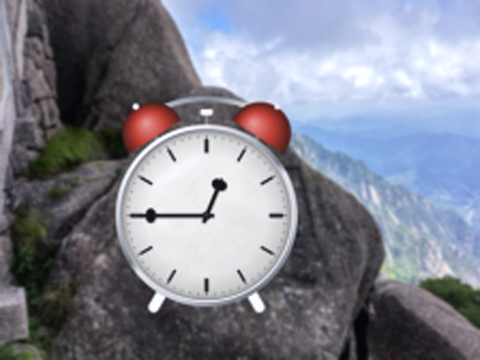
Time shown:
{"hour": 12, "minute": 45}
